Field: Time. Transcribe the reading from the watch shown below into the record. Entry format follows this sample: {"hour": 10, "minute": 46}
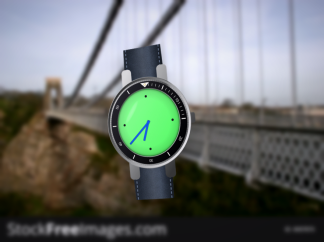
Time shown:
{"hour": 6, "minute": 38}
